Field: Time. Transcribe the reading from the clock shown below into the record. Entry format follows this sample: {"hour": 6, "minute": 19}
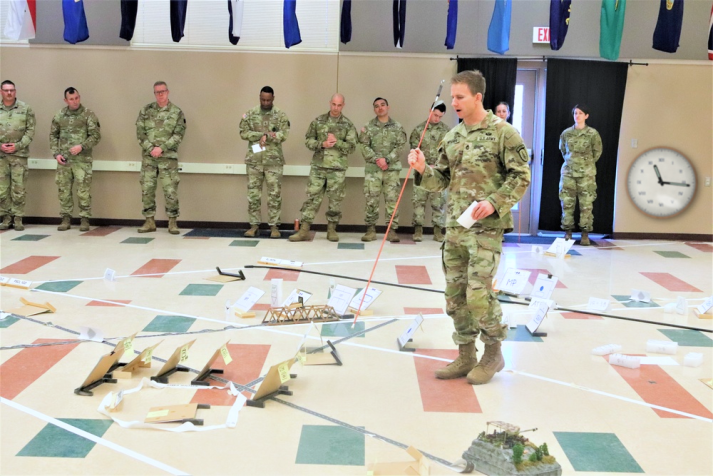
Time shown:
{"hour": 11, "minute": 16}
